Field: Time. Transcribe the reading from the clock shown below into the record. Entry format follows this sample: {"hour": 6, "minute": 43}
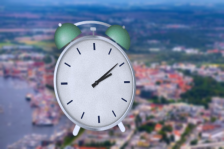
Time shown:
{"hour": 2, "minute": 9}
